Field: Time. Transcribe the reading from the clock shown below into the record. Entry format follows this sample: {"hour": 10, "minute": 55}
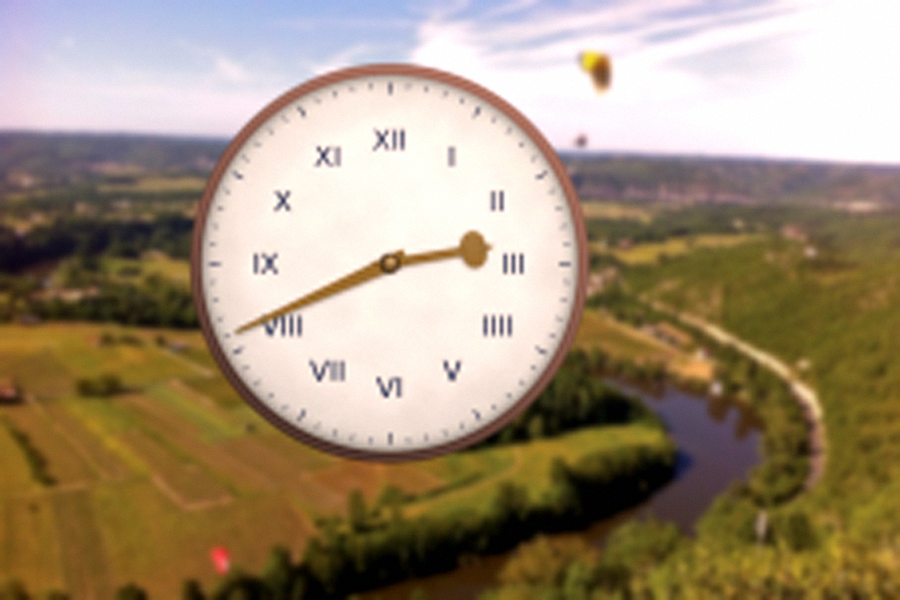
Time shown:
{"hour": 2, "minute": 41}
